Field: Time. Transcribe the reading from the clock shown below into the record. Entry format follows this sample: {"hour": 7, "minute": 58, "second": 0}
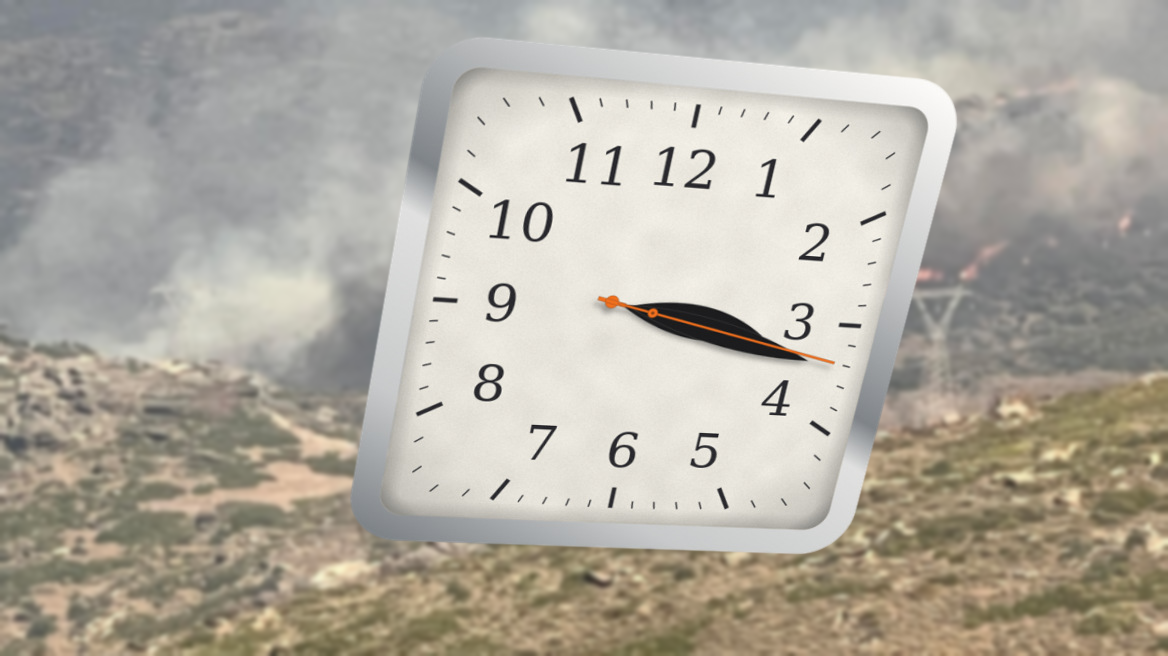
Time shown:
{"hour": 3, "minute": 17, "second": 17}
